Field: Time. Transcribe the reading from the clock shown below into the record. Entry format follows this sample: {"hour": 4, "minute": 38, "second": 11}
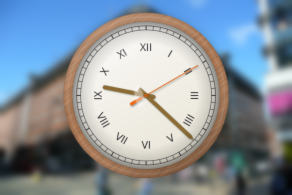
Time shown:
{"hour": 9, "minute": 22, "second": 10}
